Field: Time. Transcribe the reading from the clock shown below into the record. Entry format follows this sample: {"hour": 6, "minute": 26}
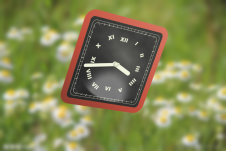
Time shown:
{"hour": 3, "minute": 43}
